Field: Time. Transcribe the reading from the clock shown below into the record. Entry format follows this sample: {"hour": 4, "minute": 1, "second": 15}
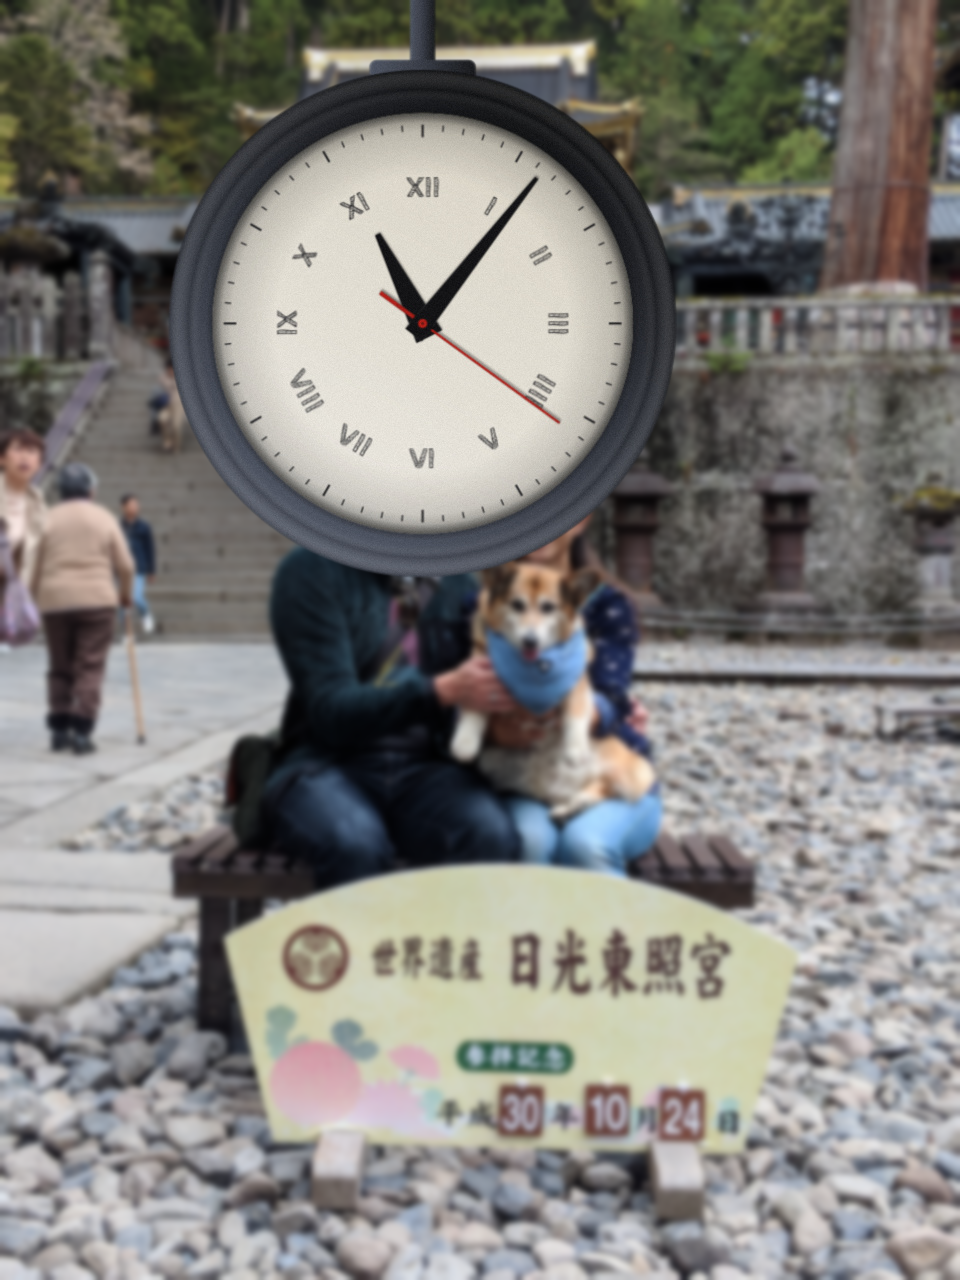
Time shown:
{"hour": 11, "minute": 6, "second": 21}
